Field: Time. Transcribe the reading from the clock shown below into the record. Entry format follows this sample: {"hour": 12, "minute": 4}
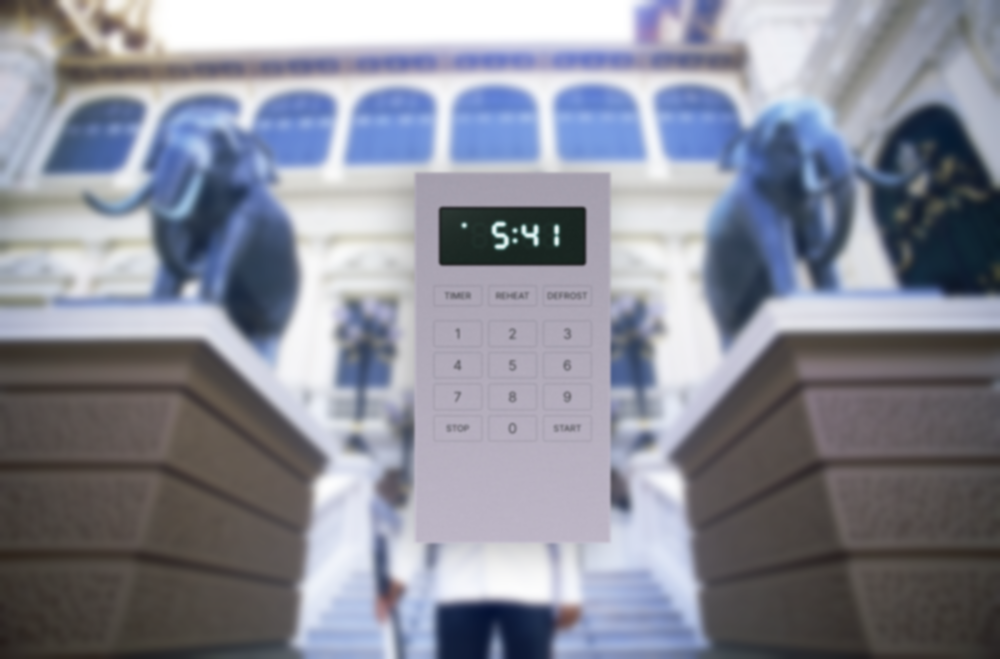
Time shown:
{"hour": 5, "minute": 41}
